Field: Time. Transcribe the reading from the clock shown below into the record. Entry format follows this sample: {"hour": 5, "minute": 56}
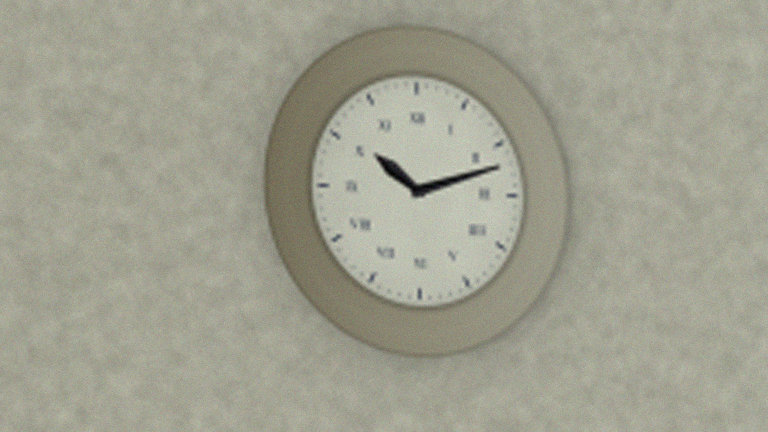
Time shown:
{"hour": 10, "minute": 12}
